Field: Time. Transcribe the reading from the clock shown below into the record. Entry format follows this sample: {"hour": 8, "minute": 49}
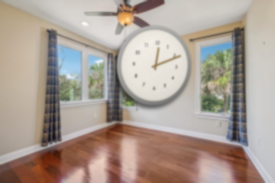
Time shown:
{"hour": 12, "minute": 11}
